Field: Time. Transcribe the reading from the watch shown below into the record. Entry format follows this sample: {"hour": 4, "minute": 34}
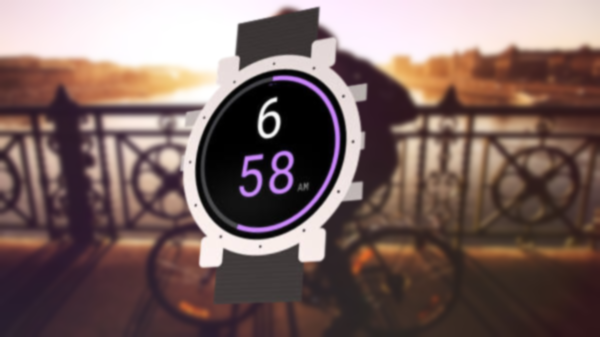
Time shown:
{"hour": 6, "minute": 58}
